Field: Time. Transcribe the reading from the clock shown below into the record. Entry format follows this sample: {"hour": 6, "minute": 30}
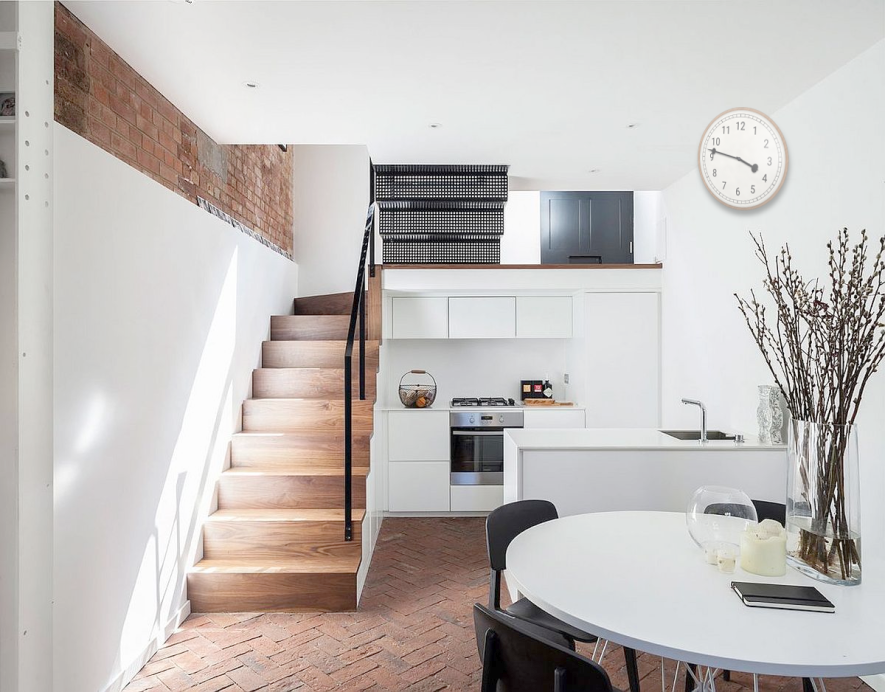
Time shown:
{"hour": 3, "minute": 47}
